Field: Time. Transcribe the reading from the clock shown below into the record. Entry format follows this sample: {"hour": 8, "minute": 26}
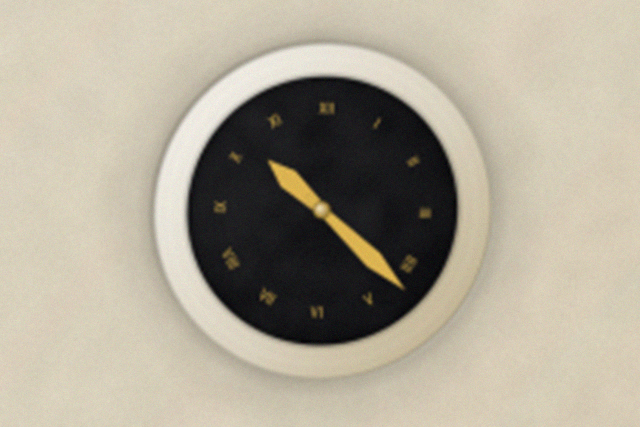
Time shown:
{"hour": 10, "minute": 22}
